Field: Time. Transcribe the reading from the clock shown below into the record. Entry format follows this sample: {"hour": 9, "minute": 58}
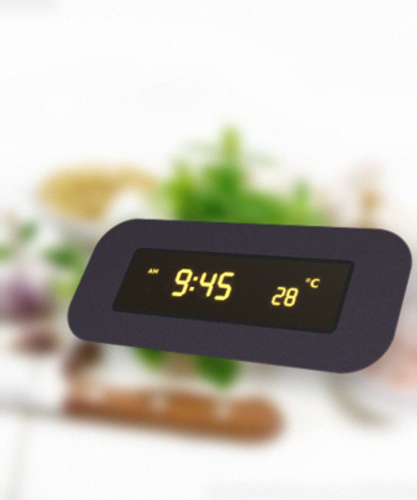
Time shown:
{"hour": 9, "minute": 45}
